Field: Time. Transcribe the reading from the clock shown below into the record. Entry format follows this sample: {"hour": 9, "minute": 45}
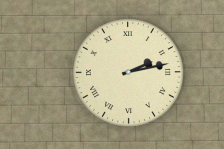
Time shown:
{"hour": 2, "minute": 13}
